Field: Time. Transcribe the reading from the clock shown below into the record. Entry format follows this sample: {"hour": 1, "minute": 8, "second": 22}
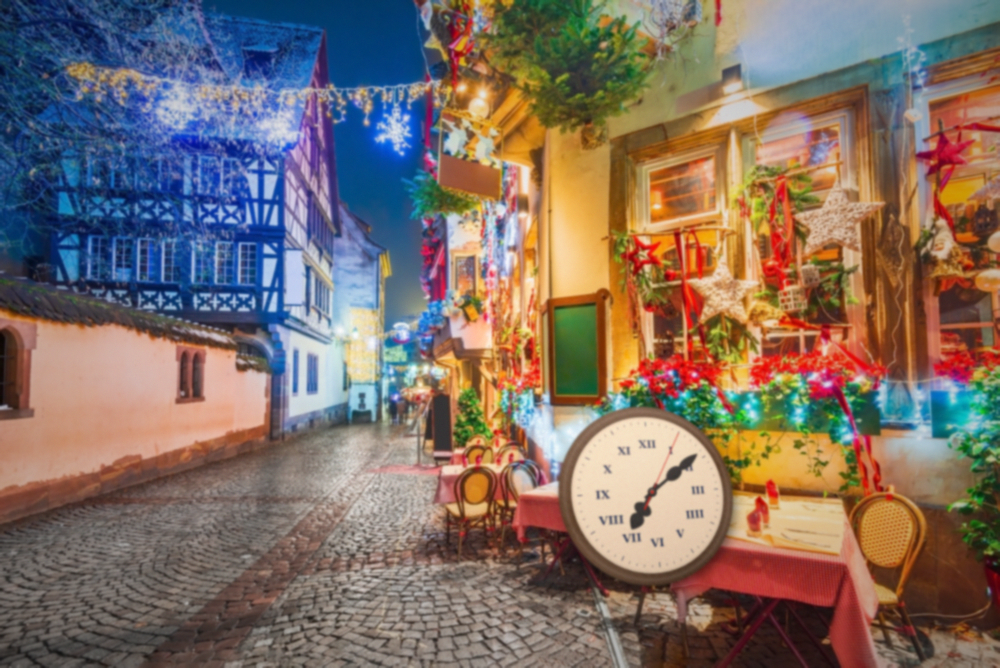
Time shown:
{"hour": 7, "minute": 9, "second": 5}
